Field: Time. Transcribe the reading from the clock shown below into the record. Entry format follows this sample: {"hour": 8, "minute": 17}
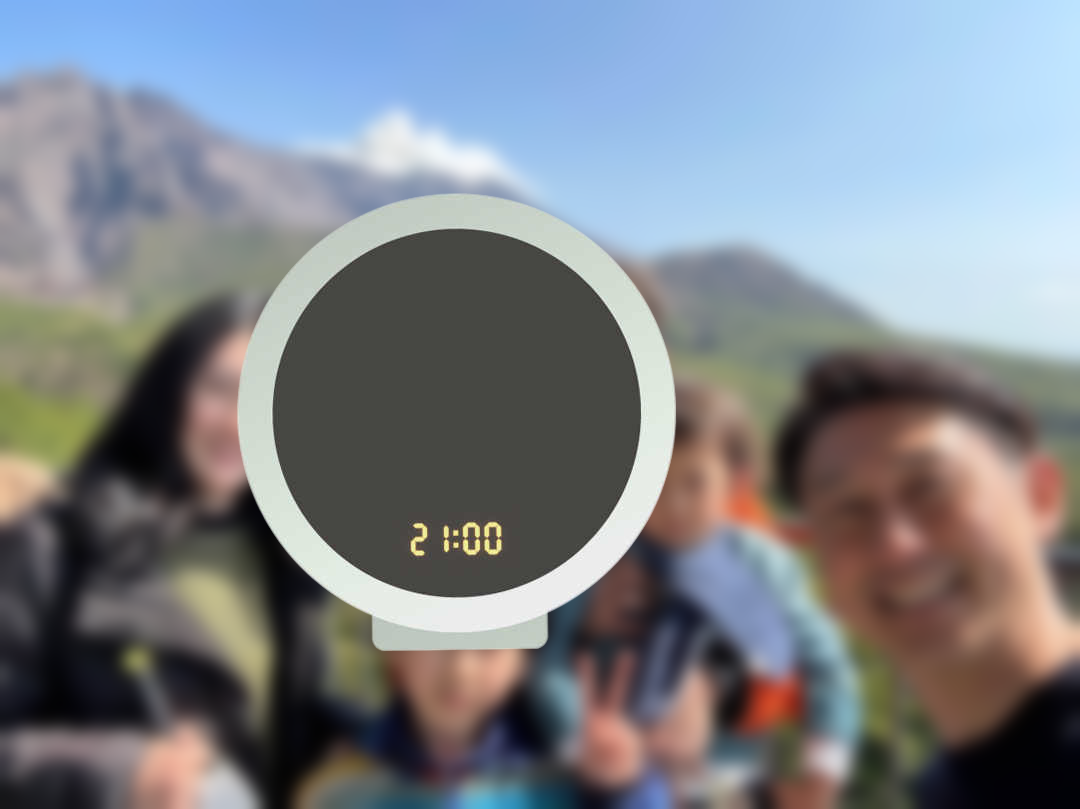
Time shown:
{"hour": 21, "minute": 0}
